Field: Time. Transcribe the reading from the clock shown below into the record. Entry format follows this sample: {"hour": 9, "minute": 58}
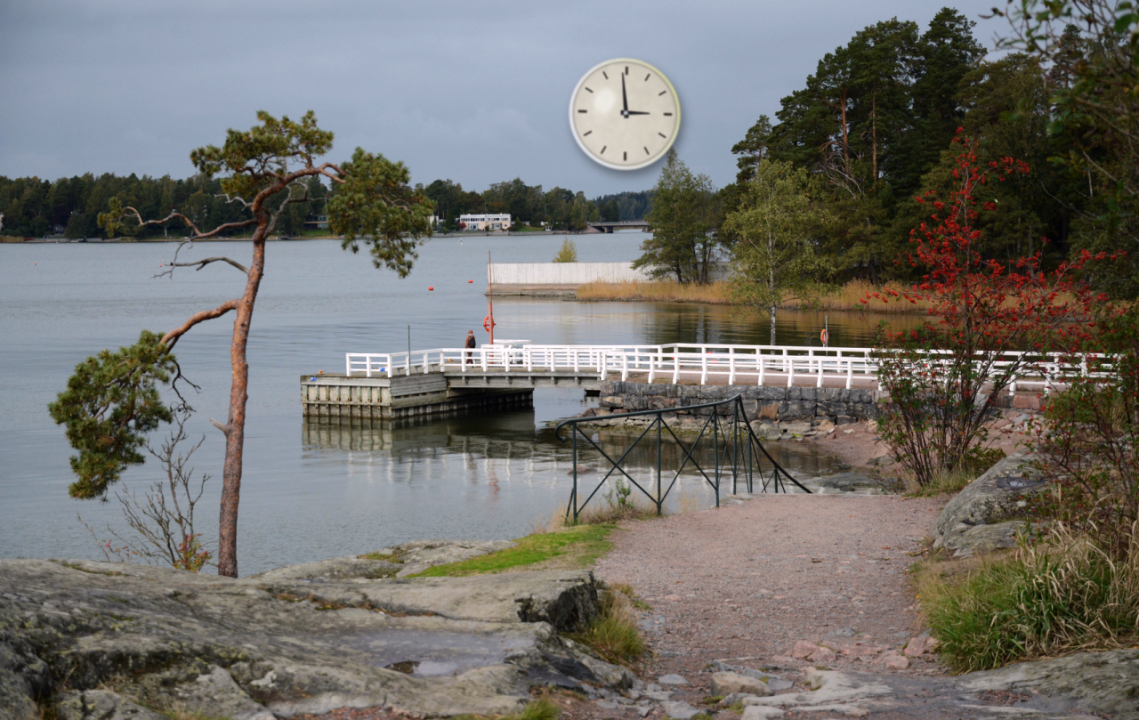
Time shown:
{"hour": 2, "minute": 59}
